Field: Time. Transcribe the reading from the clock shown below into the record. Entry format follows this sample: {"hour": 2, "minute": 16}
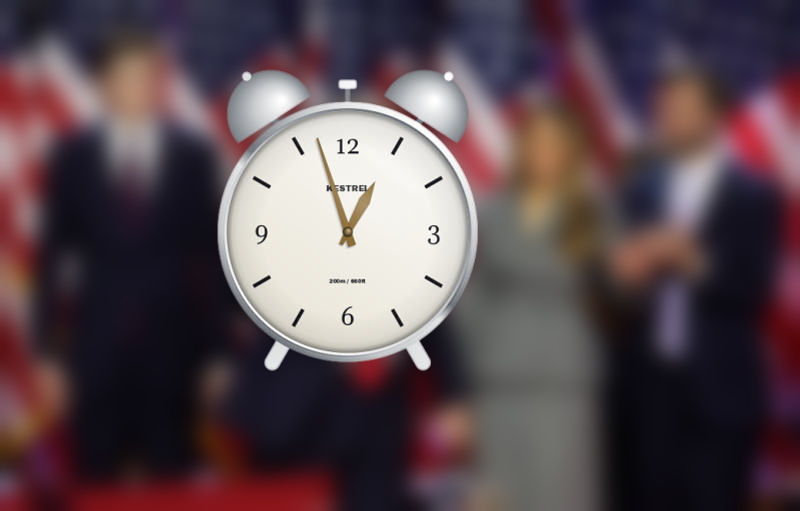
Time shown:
{"hour": 12, "minute": 57}
